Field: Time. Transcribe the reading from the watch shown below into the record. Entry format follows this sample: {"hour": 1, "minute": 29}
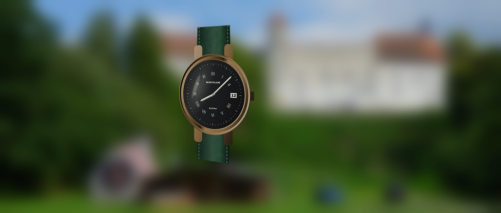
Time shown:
{"hour": 8, "minute": 8}
